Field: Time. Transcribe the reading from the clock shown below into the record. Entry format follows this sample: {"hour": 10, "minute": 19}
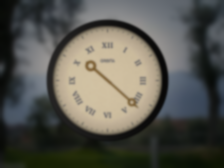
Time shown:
{"hour": 10, "minute": 22}
